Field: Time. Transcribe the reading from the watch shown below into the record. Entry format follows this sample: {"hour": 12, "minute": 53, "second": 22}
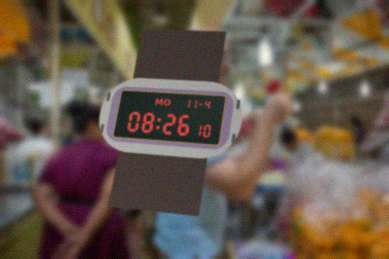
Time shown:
{"hour": 8, "minute": 26, "second": 10}
